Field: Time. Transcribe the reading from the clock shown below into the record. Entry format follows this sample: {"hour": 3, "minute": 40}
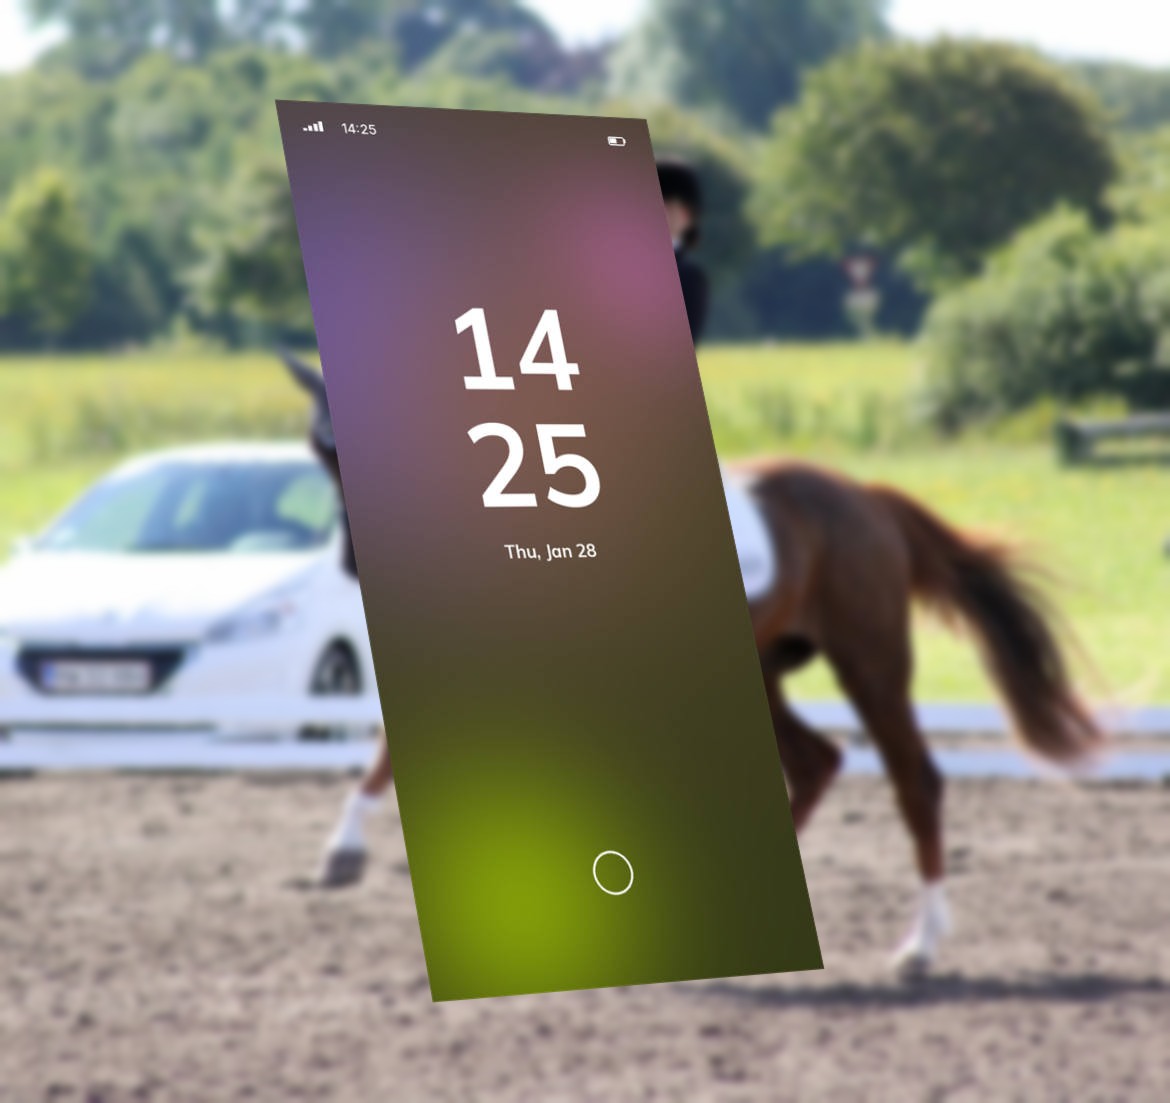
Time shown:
{"hour": 14, "minute": 25}
